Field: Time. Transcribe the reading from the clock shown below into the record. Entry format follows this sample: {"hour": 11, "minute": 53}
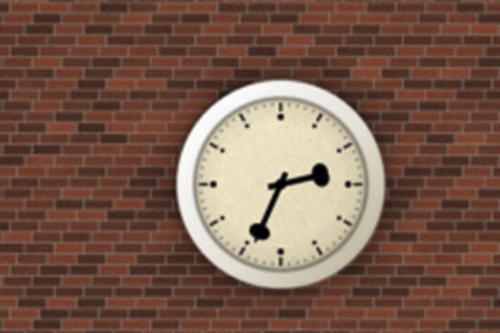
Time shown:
{"hour": 2, "minute": 34}
